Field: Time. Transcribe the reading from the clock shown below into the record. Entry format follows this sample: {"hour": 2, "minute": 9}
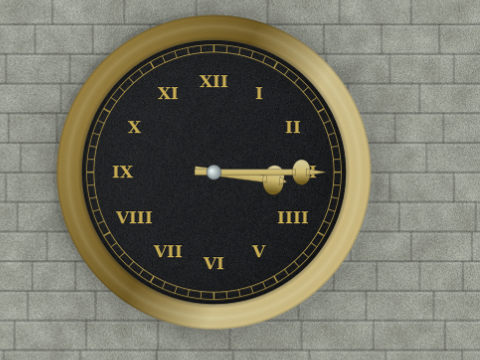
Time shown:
{"hour": 3, "minute": 15}
